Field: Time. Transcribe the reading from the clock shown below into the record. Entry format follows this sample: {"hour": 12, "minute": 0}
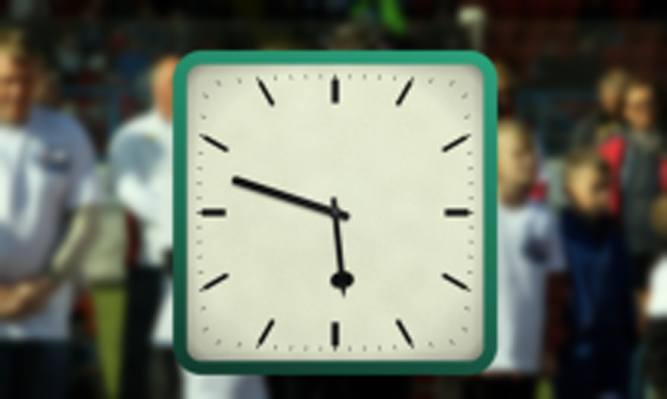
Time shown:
{"hour": 5, "minute": 48}
